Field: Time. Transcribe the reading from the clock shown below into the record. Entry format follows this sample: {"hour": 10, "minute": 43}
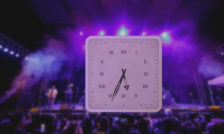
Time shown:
{"hour": 5, "minute": 34}
